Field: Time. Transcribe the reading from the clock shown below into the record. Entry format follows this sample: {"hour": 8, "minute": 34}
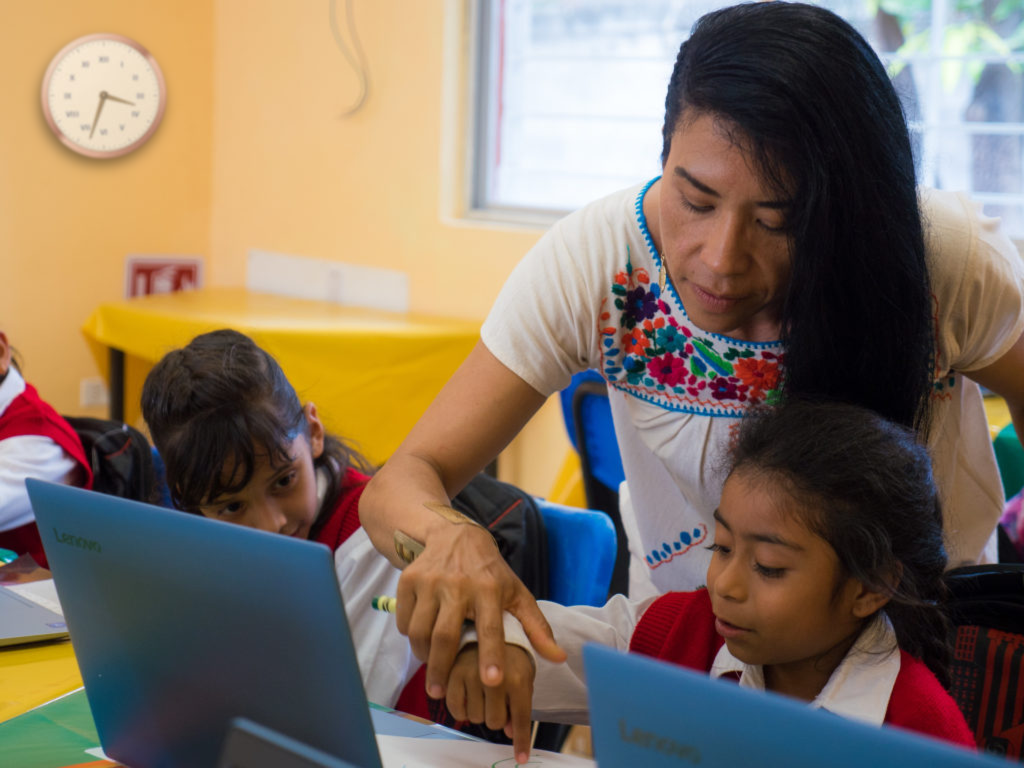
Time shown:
{"hour": 3, "minute": 33}
